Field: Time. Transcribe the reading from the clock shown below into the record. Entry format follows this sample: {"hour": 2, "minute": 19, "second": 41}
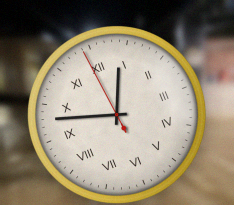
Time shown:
{"hour": 12, "minute": 47, "second": 59}
